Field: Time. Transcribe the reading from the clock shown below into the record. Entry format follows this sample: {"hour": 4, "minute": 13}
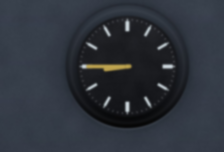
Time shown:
{"hour": 8, "minute": 45}
